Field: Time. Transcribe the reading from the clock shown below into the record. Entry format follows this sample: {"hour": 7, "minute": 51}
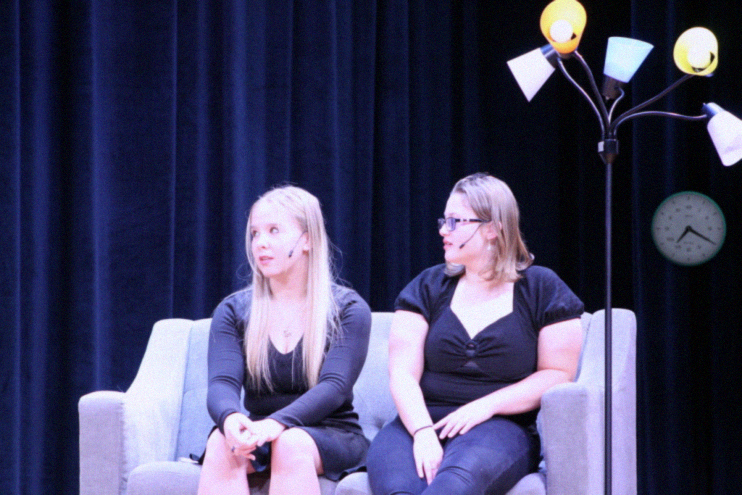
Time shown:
{"hour": 7, "minute": 20}
